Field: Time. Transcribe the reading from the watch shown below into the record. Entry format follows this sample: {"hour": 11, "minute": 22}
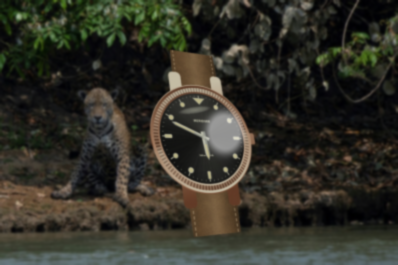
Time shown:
{"hour": 5, "minute": 49}
